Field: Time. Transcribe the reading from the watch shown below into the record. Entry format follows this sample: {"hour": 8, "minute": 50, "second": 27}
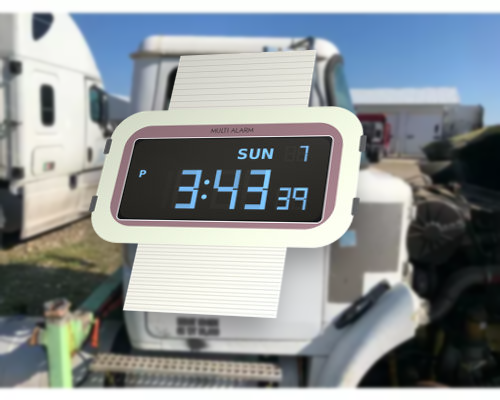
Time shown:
{"hour": 3, "minute": 43, "second": 39}
